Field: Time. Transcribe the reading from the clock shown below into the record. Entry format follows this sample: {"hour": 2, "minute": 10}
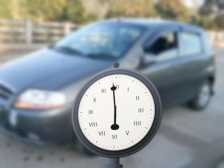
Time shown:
{"hour": 5, "minute": 59}
